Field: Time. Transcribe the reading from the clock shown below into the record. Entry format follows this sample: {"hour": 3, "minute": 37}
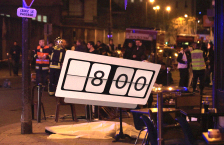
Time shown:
{"hour": 8, "minute": 0}
